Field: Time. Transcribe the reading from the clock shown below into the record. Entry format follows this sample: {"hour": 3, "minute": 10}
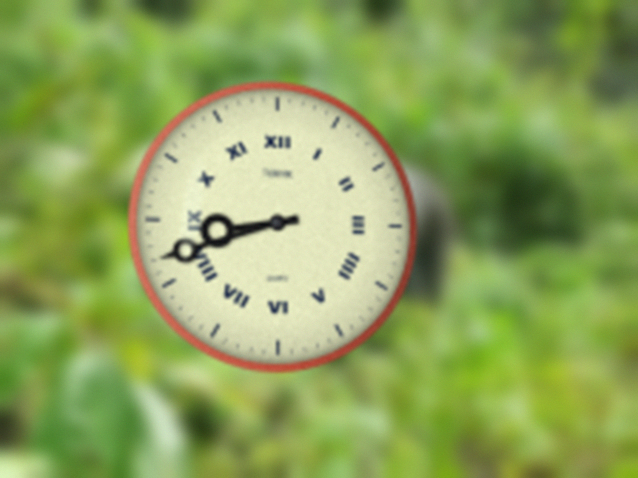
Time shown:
{"hour": 8, "minute": 42}
